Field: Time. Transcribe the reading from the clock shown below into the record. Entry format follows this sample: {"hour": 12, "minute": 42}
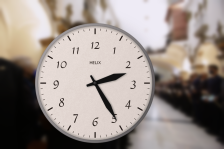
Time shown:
{"hour": 2, "minute": 25}
